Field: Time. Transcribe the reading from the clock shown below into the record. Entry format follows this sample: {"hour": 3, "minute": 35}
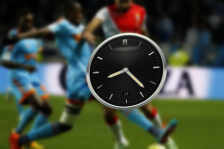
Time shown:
{"hour": 8, "minute": 23}
